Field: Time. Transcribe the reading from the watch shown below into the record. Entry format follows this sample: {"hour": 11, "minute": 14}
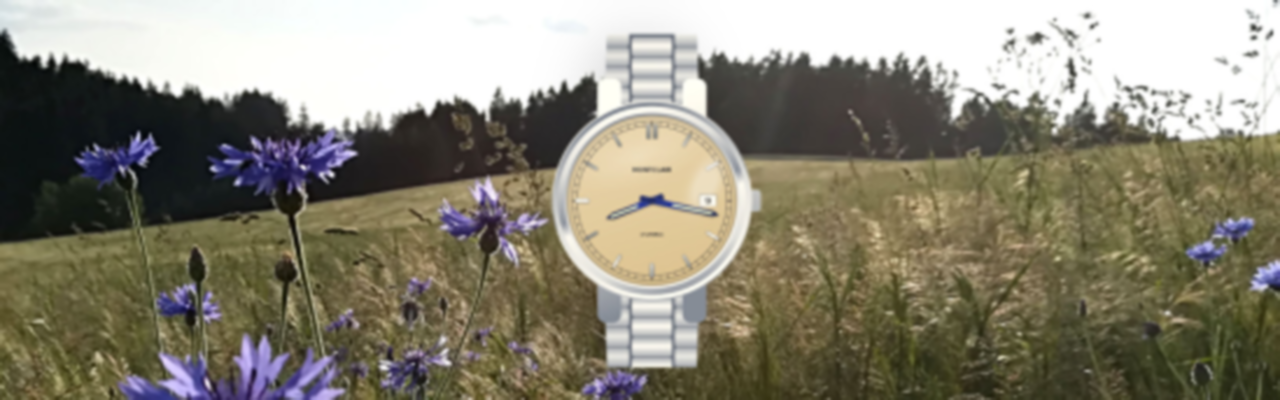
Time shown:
{"hour": 8, "minute": 17}
